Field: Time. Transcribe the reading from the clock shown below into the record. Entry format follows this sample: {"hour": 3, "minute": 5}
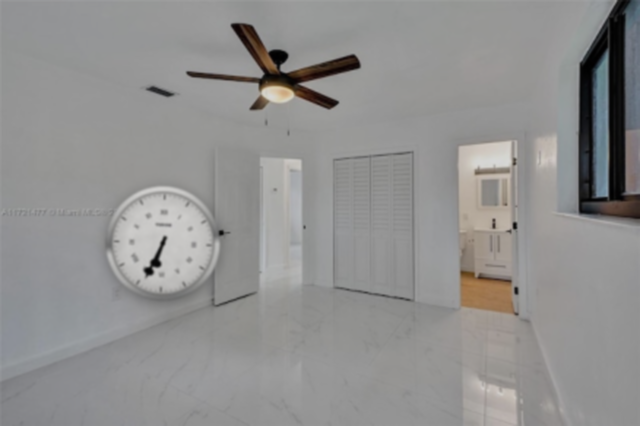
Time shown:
{"hour": 6, "minute": 34}
